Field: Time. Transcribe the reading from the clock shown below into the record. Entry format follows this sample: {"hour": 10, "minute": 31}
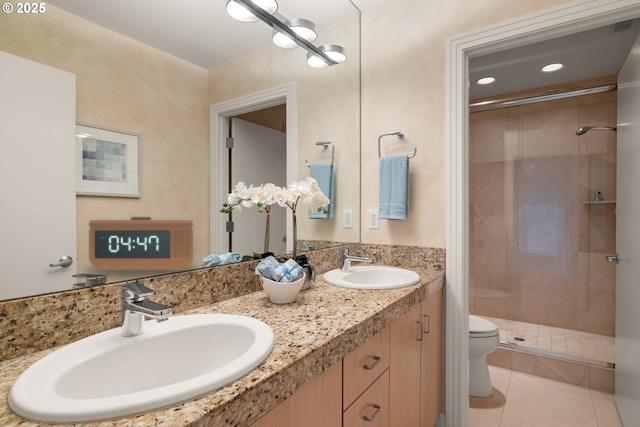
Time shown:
{"hour": 4, "minute": 47}
